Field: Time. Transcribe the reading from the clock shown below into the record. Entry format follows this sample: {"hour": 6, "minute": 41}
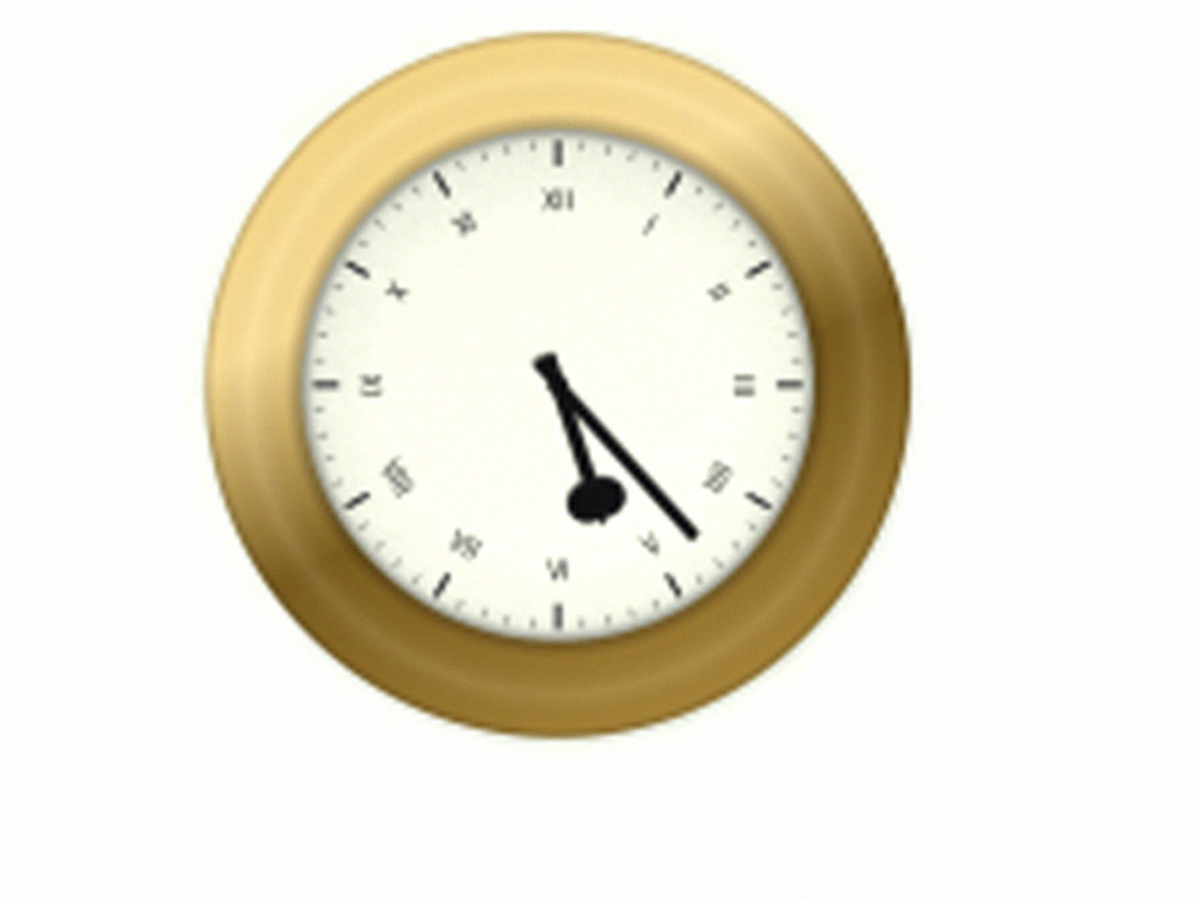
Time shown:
{"hour": 5, "minute": 23}
